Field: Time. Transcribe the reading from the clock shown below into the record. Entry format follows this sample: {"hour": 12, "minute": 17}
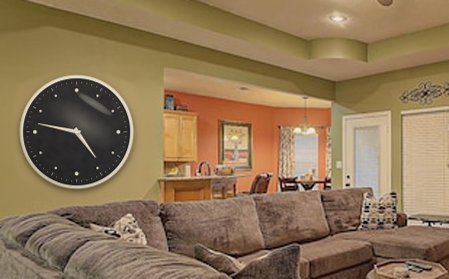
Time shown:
{"hour": 4, "minute": 47}
